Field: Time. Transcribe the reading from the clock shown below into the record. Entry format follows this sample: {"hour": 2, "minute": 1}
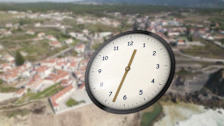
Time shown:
{"hour": 12, "minute": 33}
